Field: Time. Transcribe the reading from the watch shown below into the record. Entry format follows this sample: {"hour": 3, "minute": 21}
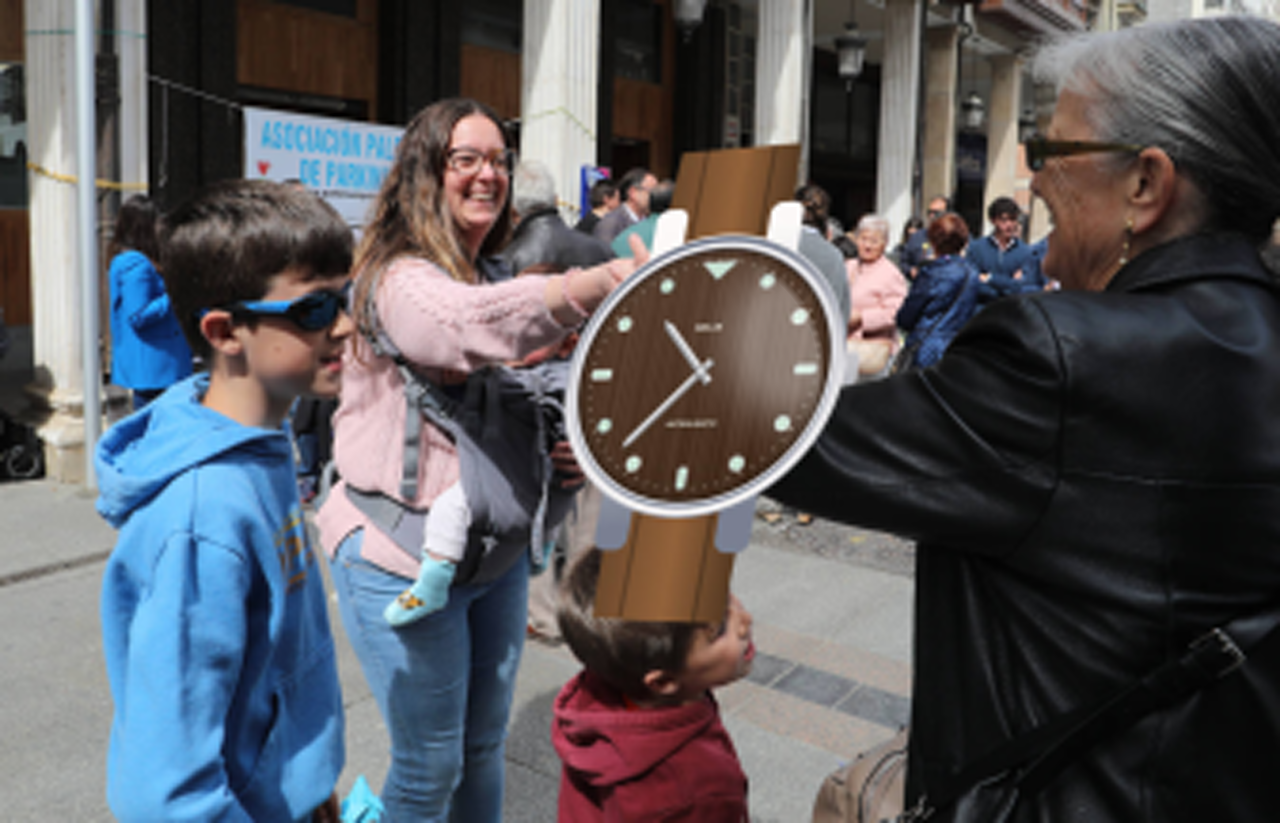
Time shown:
{"hour": 10, "minute": 37}
